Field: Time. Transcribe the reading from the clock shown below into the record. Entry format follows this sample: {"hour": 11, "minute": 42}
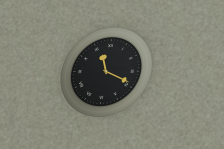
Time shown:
{"hour": 11, "minute": 19}
